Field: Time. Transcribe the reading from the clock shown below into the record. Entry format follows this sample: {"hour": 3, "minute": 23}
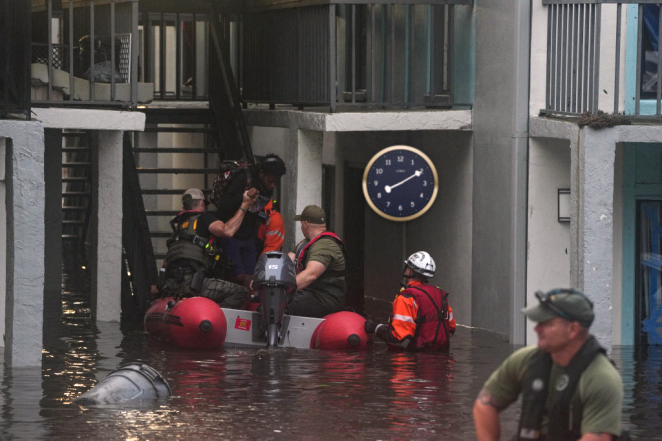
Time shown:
{"hour": 8, "minute": 10}
